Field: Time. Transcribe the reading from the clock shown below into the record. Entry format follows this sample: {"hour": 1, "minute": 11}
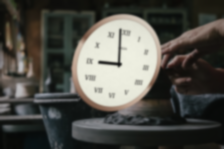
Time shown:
{"hour": 8, "minute": 58}
